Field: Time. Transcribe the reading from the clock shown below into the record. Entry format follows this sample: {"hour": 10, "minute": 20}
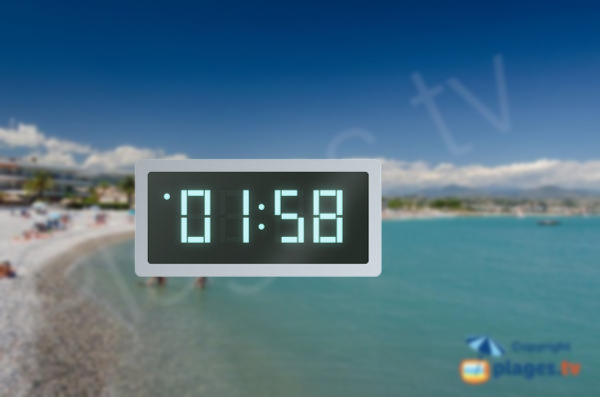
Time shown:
{"hour": 1, "minute": 58}
